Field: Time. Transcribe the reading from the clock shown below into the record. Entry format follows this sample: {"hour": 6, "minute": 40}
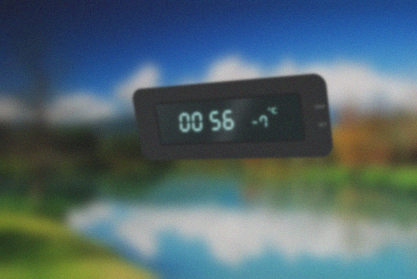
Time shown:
{"hour": 0, "minute": 56}
